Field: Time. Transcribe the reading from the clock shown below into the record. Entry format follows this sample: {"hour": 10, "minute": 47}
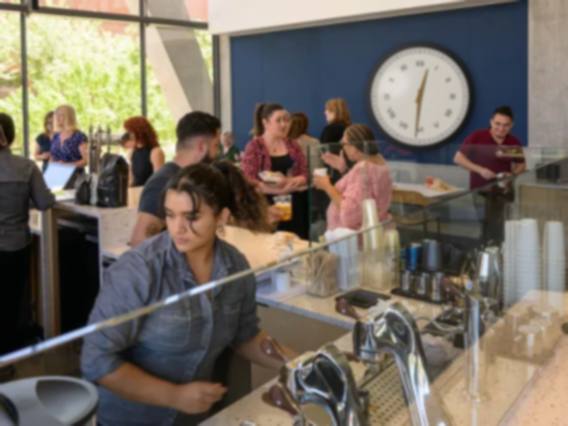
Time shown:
{"hour": 12, "minute": 31}
